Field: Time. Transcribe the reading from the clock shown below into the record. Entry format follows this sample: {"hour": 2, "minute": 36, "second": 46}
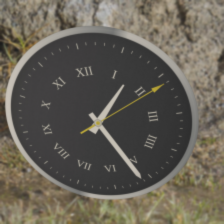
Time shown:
{"hour": 1, "minute": 26, "second": 11}
